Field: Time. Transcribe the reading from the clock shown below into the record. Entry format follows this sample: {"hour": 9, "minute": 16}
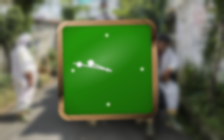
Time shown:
{"hour": 9, "minute": 47}
